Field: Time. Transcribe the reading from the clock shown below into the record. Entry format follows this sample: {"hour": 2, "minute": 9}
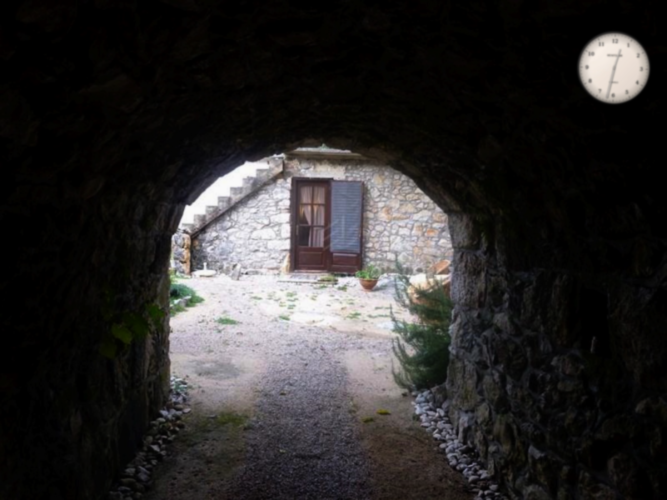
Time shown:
{"hour": 12, "minute": 32}
